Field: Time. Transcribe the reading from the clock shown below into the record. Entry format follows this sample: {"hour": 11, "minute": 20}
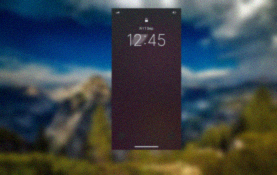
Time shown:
{"hour": 12, "minute": 45}
